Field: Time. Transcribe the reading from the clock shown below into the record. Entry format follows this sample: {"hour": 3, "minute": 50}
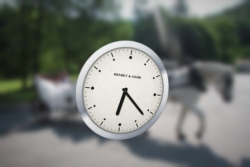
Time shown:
{"hour": 6, "minute": 22}
